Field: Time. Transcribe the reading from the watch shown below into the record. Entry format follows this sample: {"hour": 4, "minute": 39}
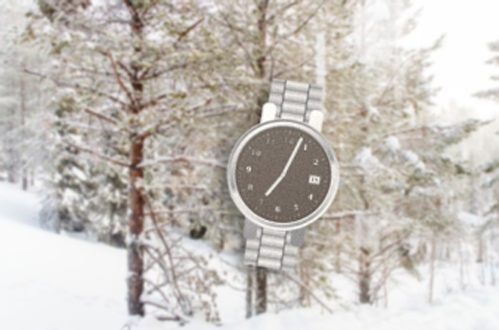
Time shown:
{"hour": 7, "minute": 3}
